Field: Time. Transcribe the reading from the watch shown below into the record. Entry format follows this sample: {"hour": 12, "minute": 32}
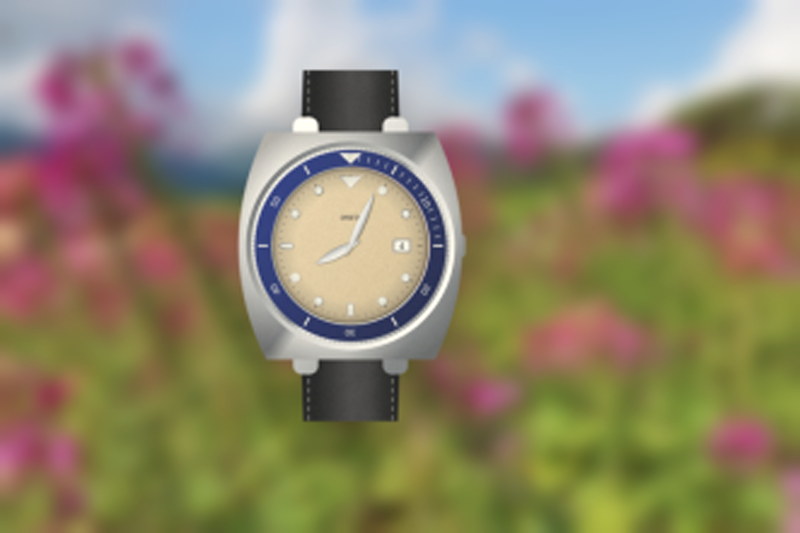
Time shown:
{"hour": 8, "minute": 4}
